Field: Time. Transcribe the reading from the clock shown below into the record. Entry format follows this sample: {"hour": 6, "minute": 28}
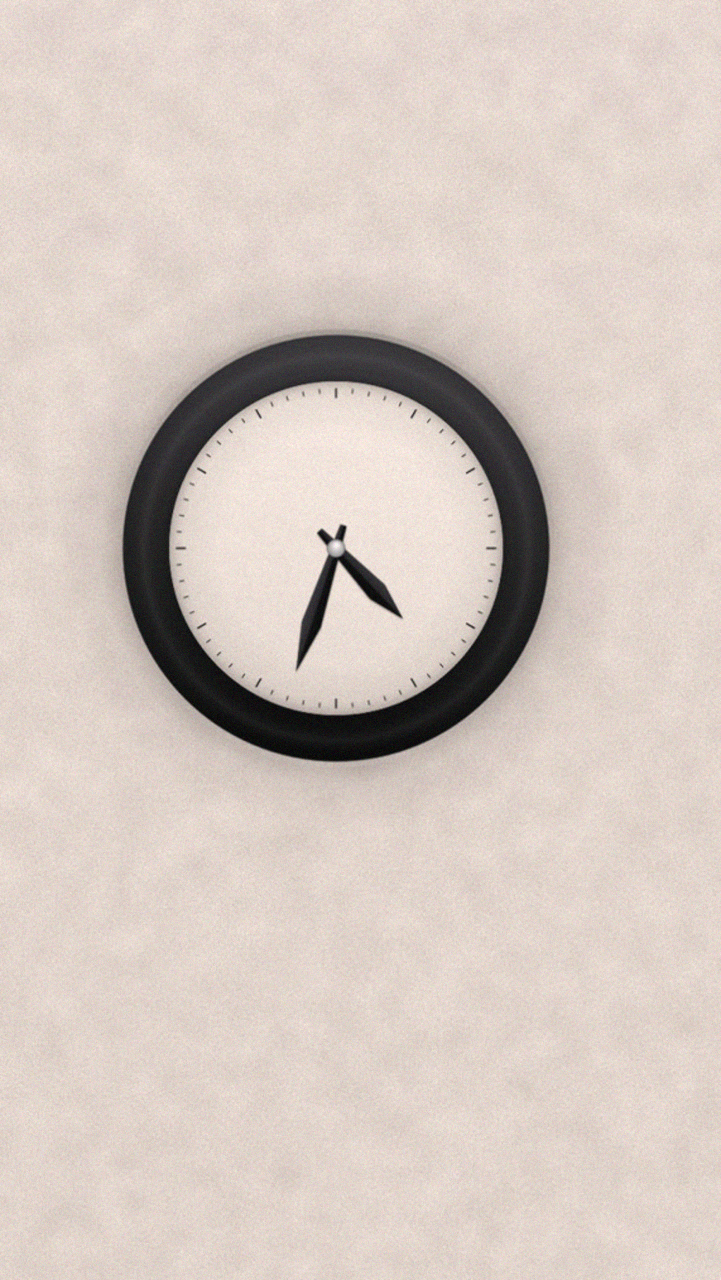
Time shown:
{"hour": 4, "minute": 33}
